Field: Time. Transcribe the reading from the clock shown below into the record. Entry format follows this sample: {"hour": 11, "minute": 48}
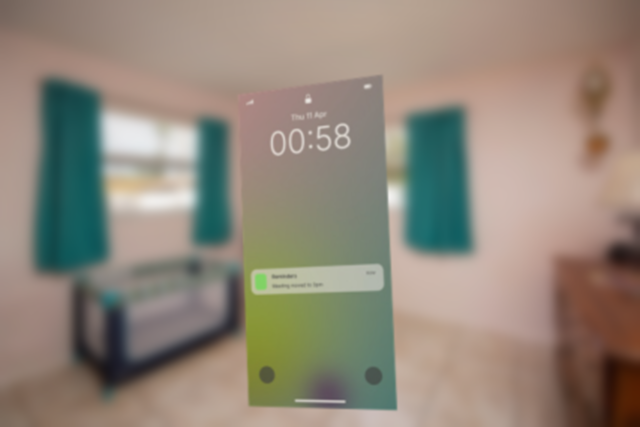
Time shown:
{"hour": 0, "minute": 58}
